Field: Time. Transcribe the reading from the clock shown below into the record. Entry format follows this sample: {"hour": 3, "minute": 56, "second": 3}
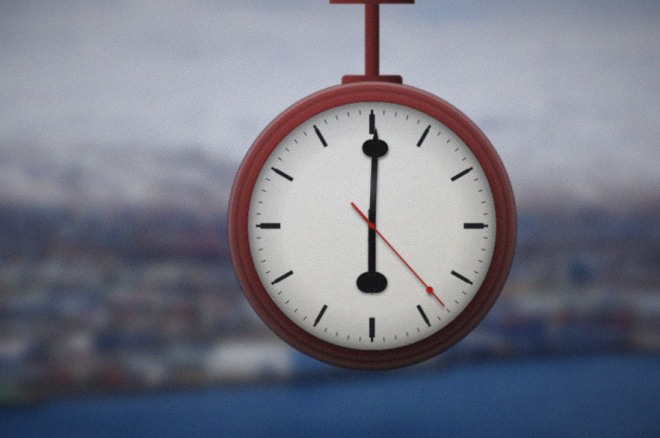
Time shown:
{"hour": 6, "minute": 0, "second": 23}
